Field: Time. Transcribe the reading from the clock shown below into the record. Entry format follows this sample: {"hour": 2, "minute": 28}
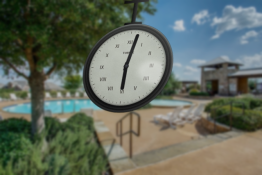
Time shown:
{"hour": 6, "minute": 2}
